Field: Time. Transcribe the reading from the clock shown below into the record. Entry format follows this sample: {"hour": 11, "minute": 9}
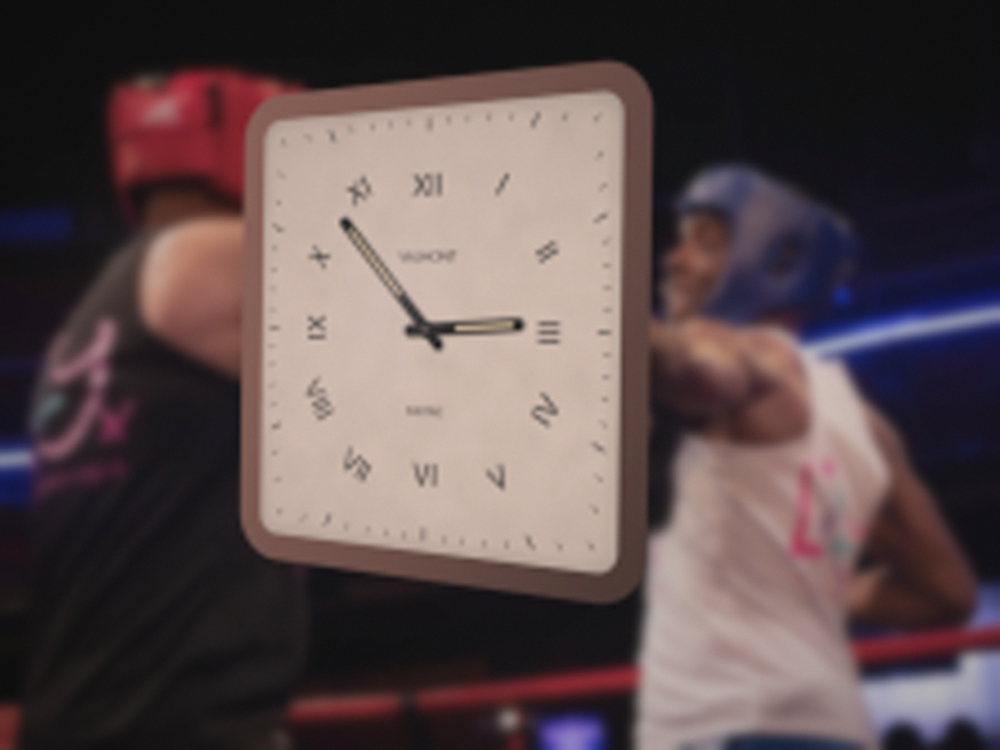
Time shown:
{"hour": 2, "minute": 53}
